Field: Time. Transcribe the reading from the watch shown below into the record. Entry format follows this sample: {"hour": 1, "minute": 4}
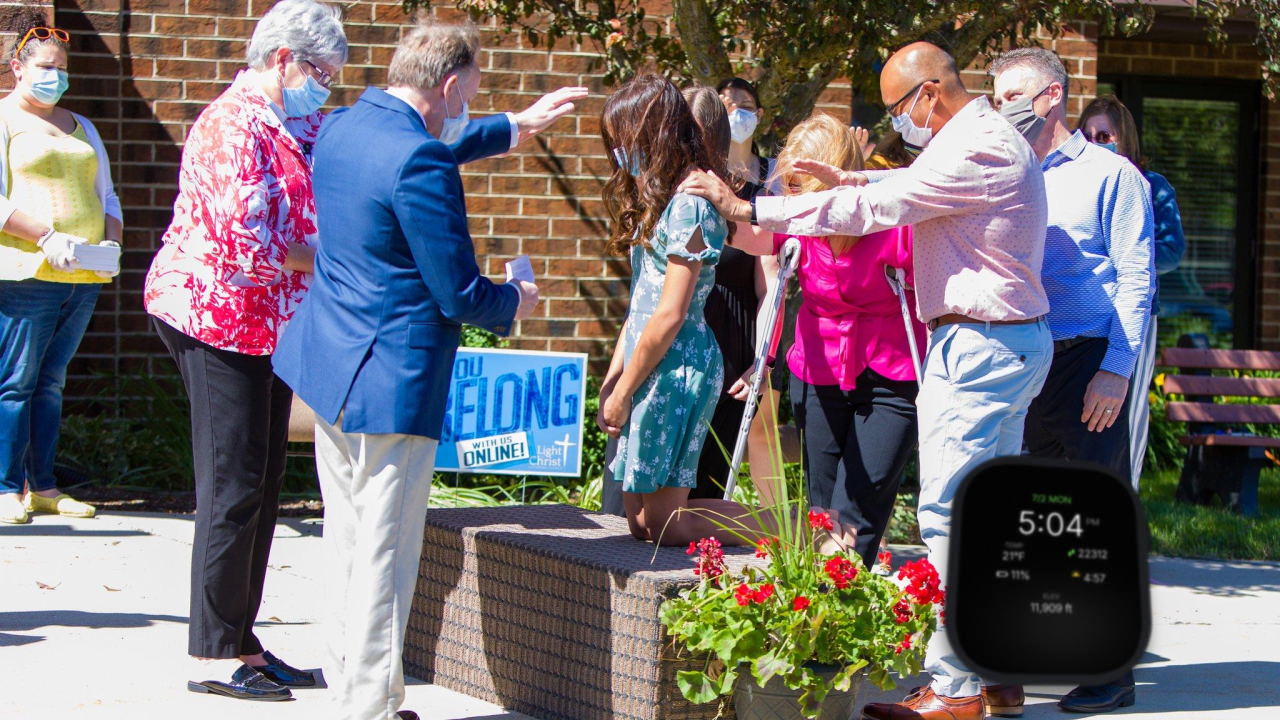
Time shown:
{"hour": 5, "minute": 4}
